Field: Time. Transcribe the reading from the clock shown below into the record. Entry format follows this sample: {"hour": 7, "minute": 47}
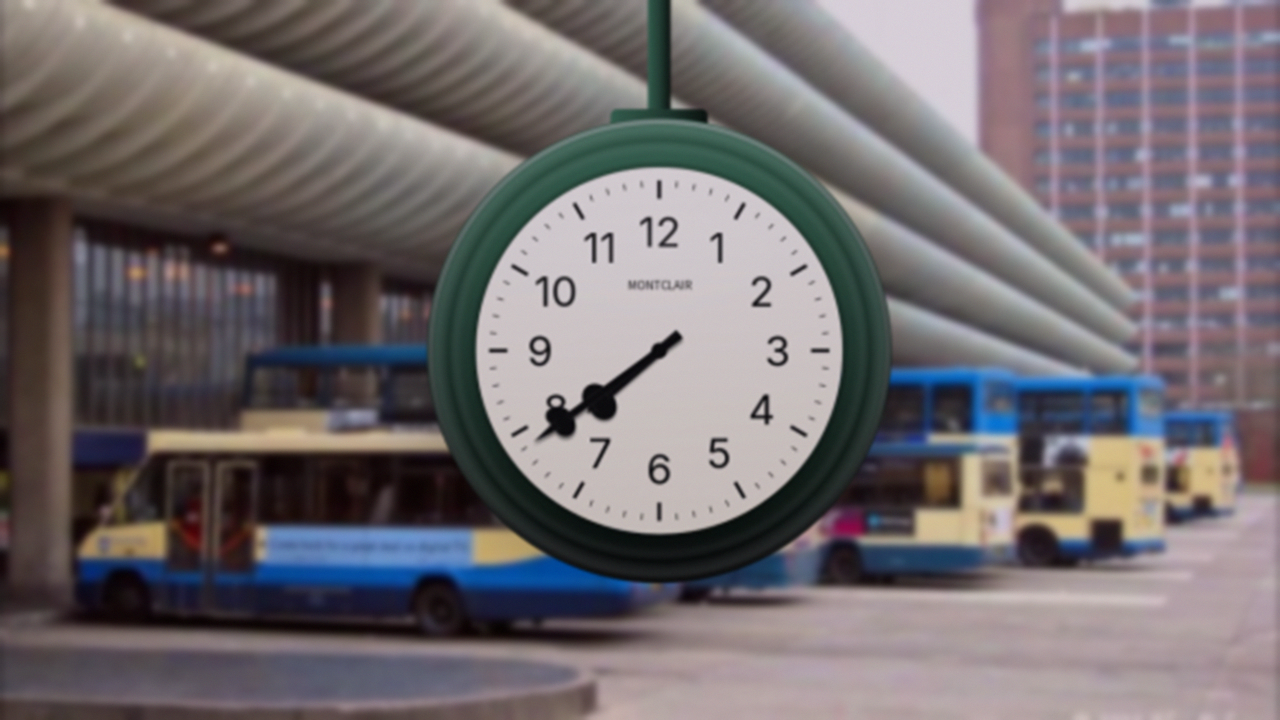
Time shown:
{"hour": 7, "minute": 39}
